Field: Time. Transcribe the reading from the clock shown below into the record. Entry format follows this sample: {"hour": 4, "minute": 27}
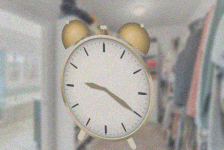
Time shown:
{"hour": 9, "minute": 20}
